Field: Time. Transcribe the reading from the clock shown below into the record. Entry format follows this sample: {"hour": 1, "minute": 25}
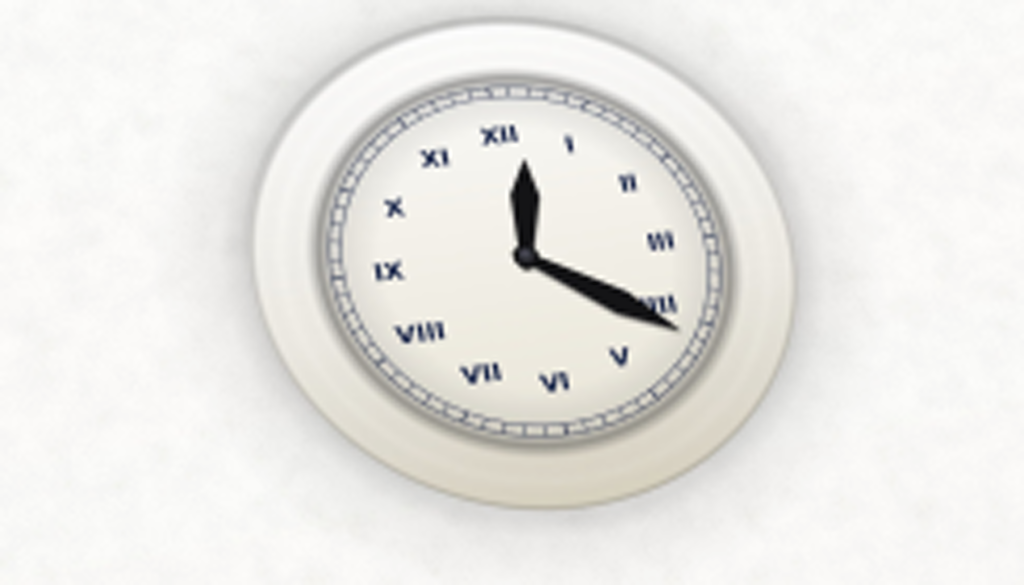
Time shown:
{"hour": 12, "minute": 21}
